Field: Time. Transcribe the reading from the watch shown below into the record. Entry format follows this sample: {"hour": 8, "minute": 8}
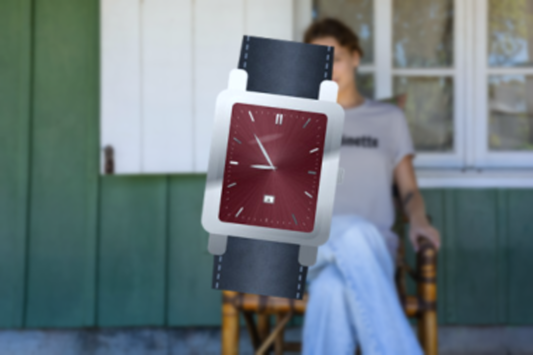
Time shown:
{"hour": 8, "minute": 54}
